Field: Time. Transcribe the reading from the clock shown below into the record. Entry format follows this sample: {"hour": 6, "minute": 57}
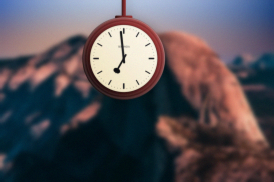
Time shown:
{"hour": 6, "minute": 59}
